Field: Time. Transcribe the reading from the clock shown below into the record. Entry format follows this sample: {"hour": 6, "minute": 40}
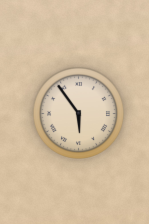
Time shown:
{"hour": 5, "minute": 54}
